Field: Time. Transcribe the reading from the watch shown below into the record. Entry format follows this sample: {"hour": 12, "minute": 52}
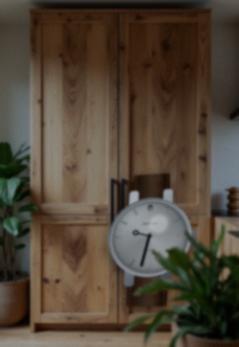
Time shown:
{"hour": 9, "minute": 32}
